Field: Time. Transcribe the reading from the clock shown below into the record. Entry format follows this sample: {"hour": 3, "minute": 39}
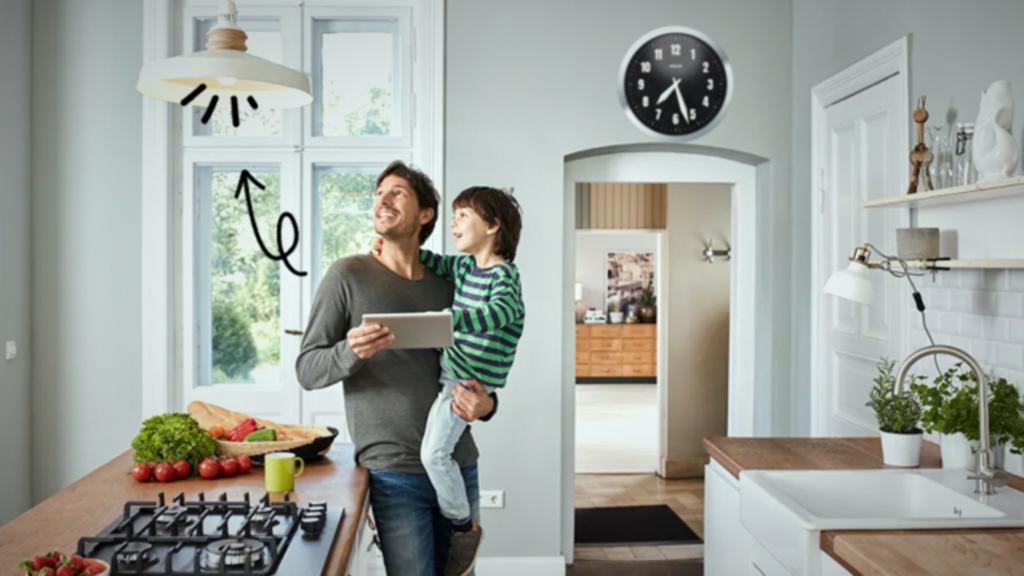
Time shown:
{"hour": 7, "minute": 27}
